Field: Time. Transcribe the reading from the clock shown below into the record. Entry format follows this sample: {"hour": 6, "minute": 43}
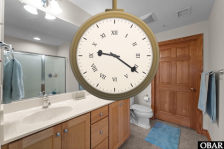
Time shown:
{"hour": 9, "minute": 21}
